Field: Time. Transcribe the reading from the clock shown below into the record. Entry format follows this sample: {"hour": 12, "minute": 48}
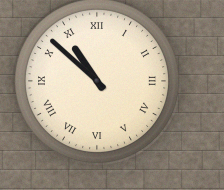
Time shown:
{"hour": 10, "minute": 52}
